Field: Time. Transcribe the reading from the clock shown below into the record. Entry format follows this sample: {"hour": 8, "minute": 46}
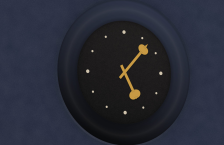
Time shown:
{"hour": 5, "minute": 7}
